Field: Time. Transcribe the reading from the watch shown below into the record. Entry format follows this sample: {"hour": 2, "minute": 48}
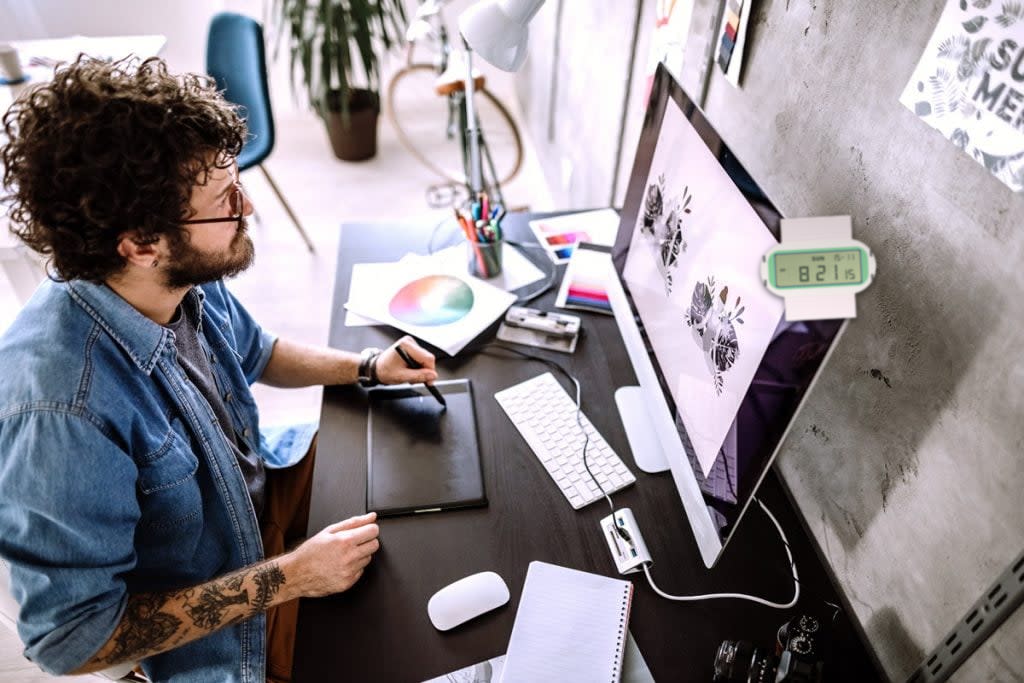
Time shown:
{"hour": 8, "minute": 21}
